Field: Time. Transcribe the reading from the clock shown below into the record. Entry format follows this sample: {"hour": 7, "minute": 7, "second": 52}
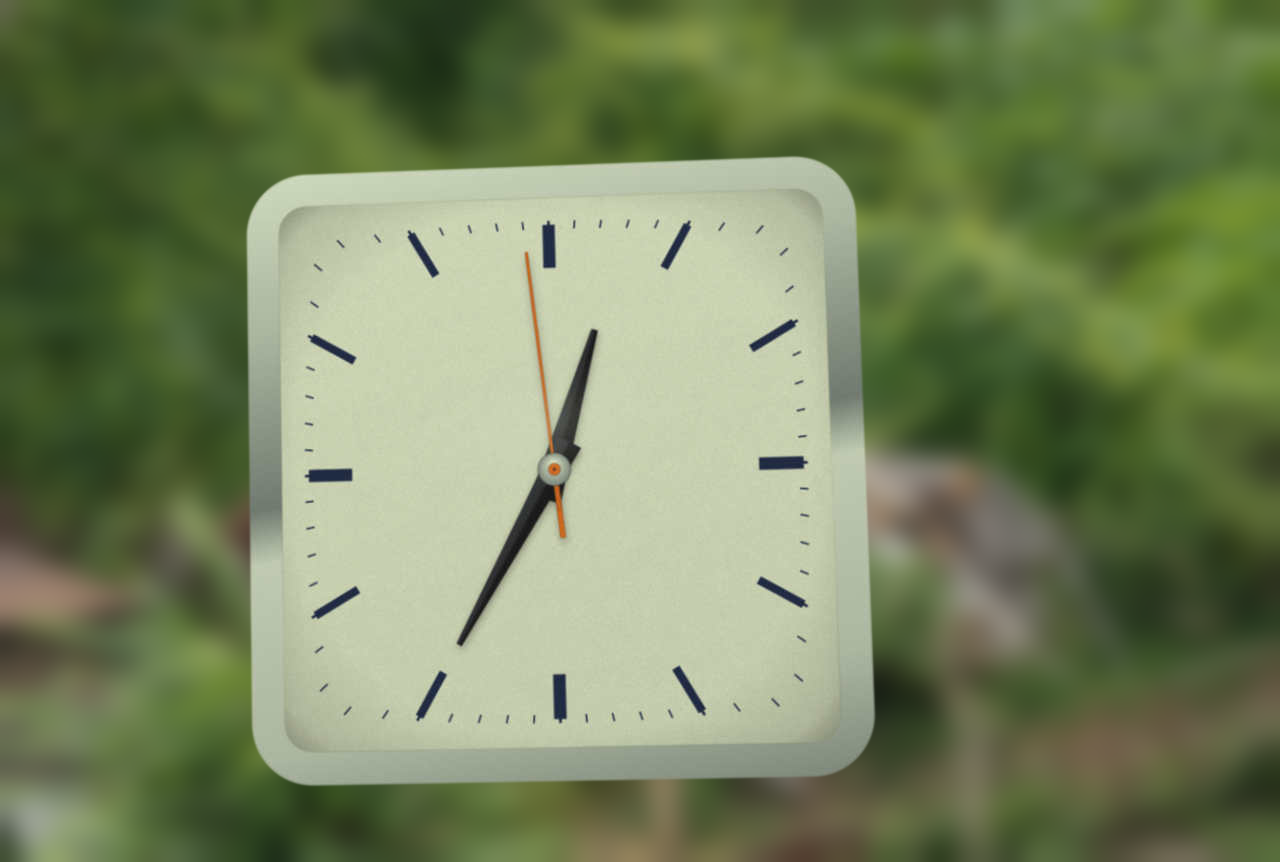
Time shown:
{"hour": 12, "minute": 34, "second": 59}
